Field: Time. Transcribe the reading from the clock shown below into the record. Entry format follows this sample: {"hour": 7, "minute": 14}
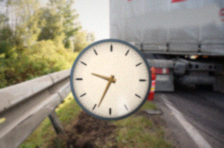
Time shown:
{"hour": 9, "minute": 34}
